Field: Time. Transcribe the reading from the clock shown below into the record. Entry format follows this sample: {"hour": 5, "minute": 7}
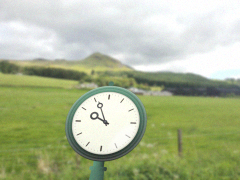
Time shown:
{"hour": 9, "minute": 56}
